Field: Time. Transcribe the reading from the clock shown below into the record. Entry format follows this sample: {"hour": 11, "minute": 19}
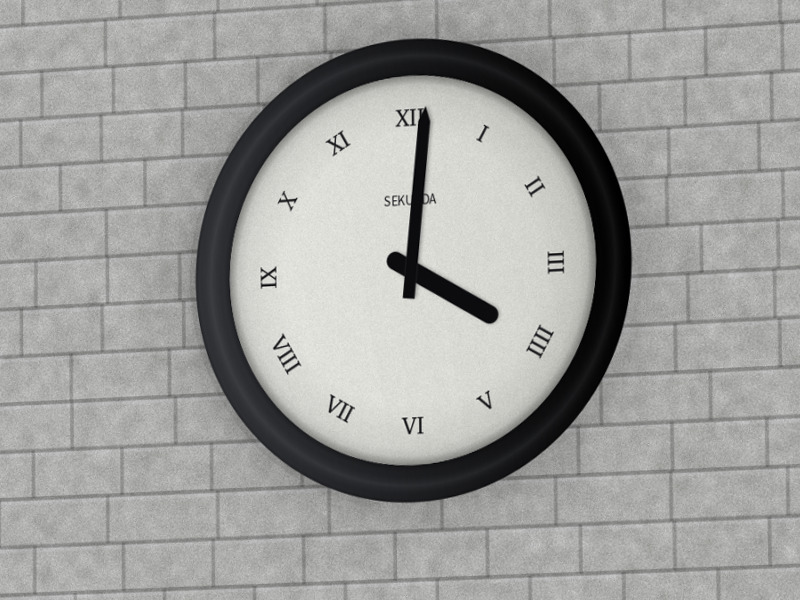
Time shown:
{"hour": 4, "minute": 1}
